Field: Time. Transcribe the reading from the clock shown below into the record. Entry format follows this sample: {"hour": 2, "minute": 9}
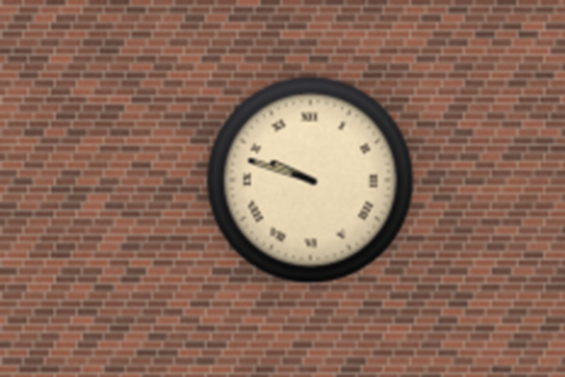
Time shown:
{"hour": 9, "minute": 48}
